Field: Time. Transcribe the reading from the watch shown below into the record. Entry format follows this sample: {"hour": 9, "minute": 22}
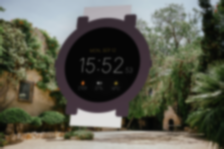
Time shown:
{"hour": 15, "minute": 52}
